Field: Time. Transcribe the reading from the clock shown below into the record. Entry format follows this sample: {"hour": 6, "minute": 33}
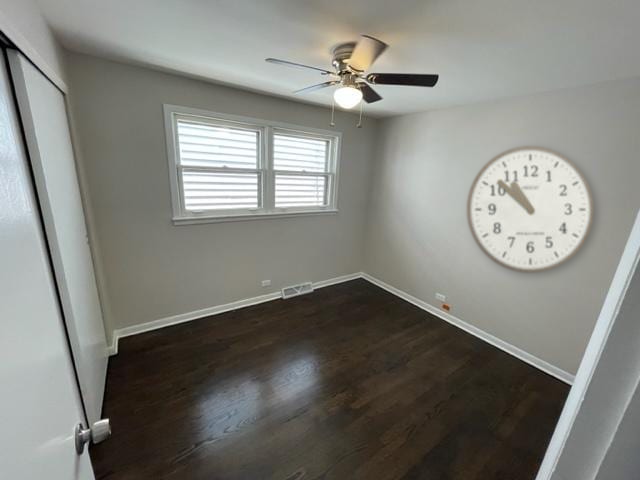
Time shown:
{"hour": 10, "minute": 52}
